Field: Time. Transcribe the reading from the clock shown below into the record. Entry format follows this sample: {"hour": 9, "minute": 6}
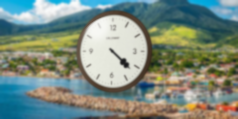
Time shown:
{"hour": 4, "minute": 22}
